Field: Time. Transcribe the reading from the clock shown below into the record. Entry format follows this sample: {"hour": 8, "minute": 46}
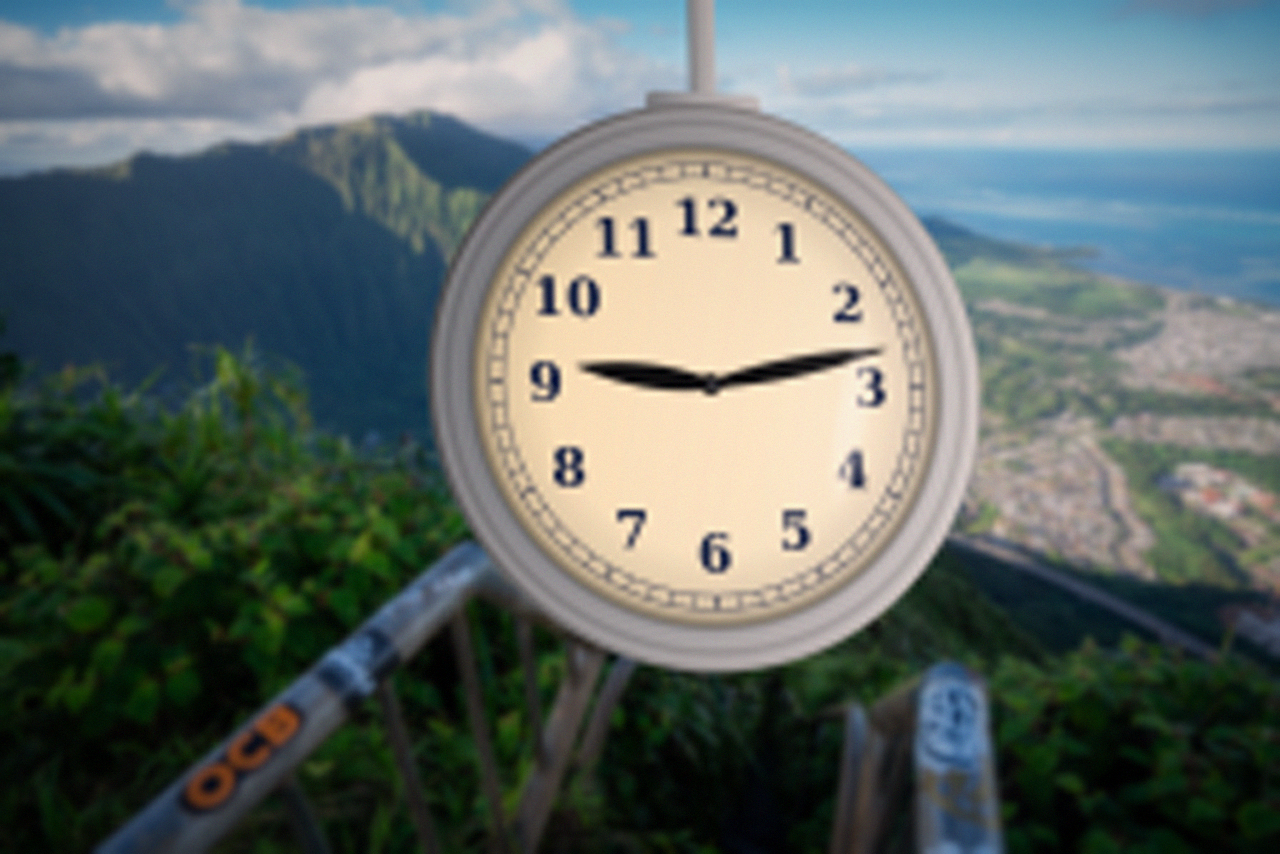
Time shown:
{"hour": 9, "minute": 13}
